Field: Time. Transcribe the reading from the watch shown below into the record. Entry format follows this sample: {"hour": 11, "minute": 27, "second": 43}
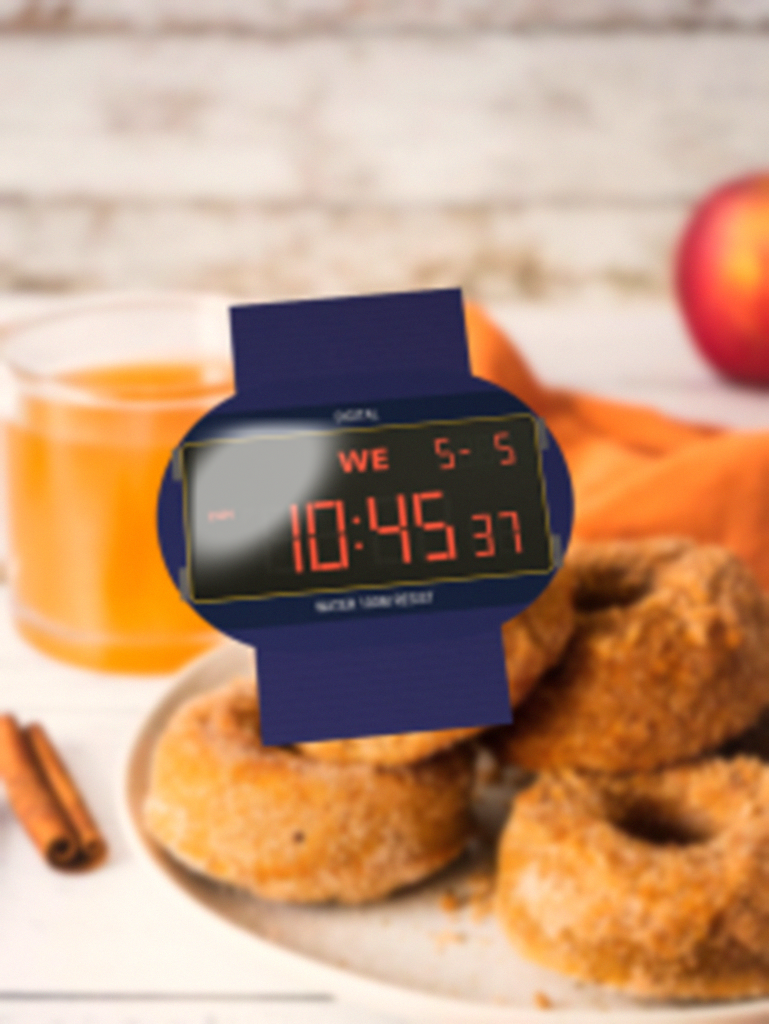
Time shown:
{"hour": 10, "minute": 45, "second": 37}
